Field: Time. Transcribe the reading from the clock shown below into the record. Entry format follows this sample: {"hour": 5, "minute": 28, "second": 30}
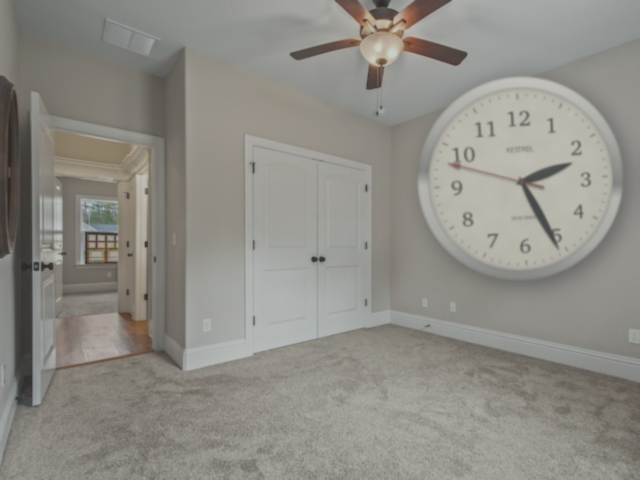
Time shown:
{"hour": 2, "minute": 25, "second": 48}
